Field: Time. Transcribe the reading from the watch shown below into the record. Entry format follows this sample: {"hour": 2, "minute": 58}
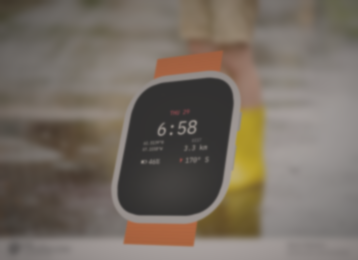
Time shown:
{"hour": 6, "minute": 58}
